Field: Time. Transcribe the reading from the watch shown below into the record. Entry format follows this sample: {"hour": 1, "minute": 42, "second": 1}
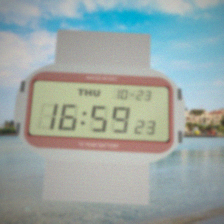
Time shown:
{"hour": 16, "minute": 59, "second": 23}
